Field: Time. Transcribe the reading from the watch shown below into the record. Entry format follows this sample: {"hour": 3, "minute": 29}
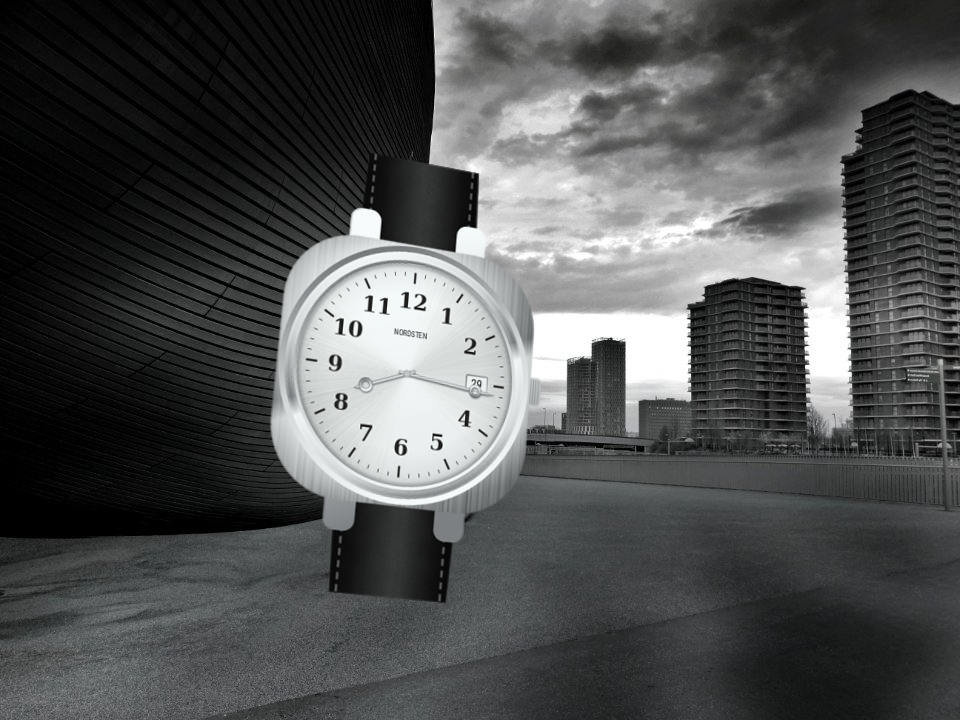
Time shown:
{"hour": 8, "minute": 16}
